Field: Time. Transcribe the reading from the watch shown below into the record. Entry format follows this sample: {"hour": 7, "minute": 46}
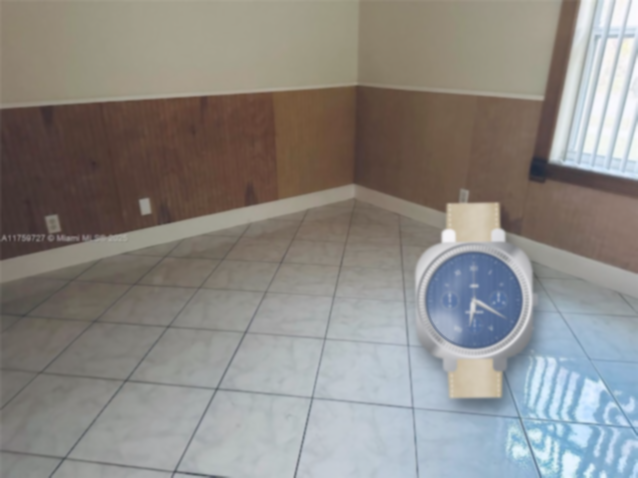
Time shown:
{"hour": 6, "minute": 20}
